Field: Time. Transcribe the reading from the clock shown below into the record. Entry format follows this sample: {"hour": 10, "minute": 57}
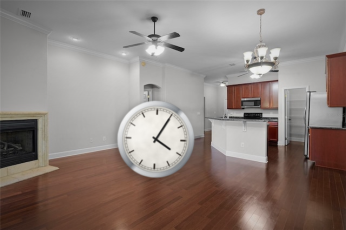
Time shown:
{"hour": 4, "minute": 5}
